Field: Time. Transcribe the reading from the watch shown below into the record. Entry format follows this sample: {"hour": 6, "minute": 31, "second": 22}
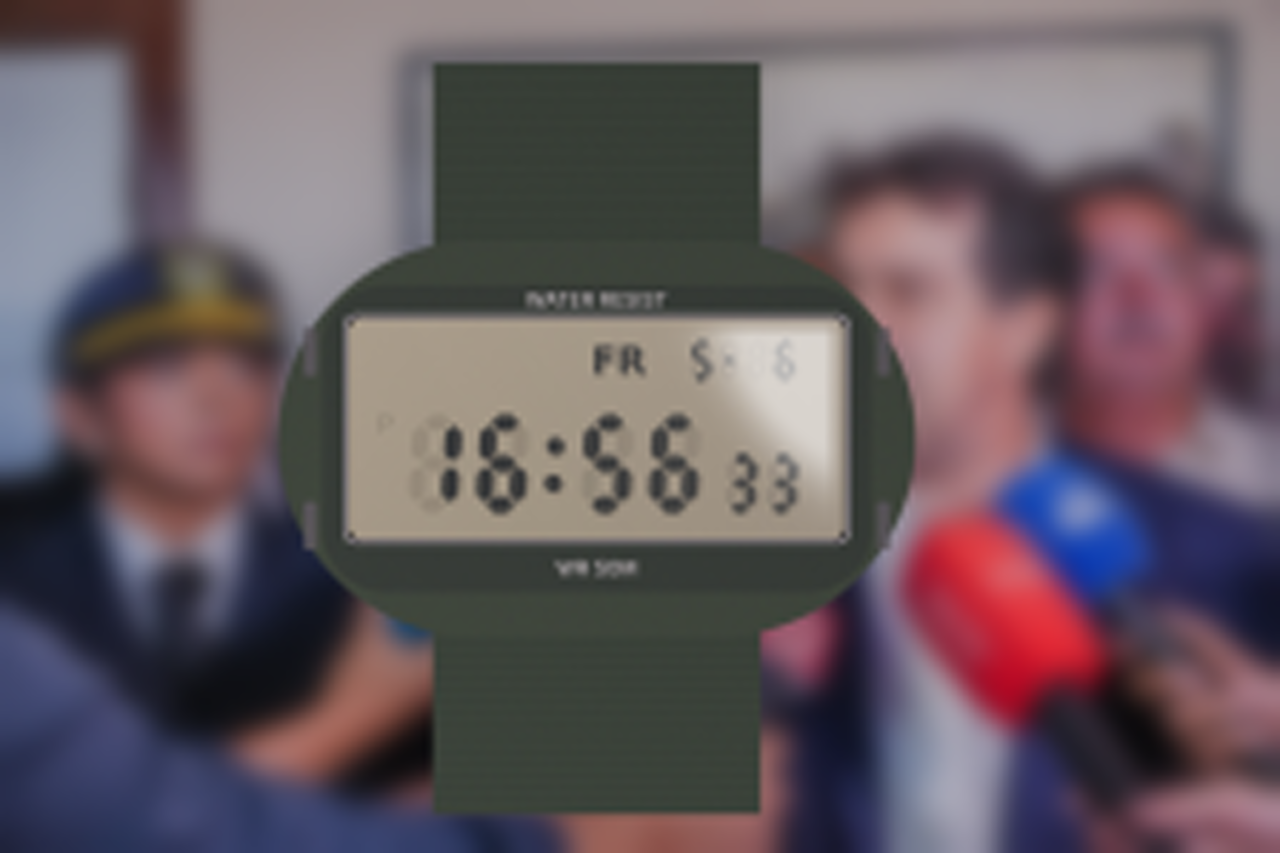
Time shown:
{"hour": 16, "minute": 56, "second": 33}
